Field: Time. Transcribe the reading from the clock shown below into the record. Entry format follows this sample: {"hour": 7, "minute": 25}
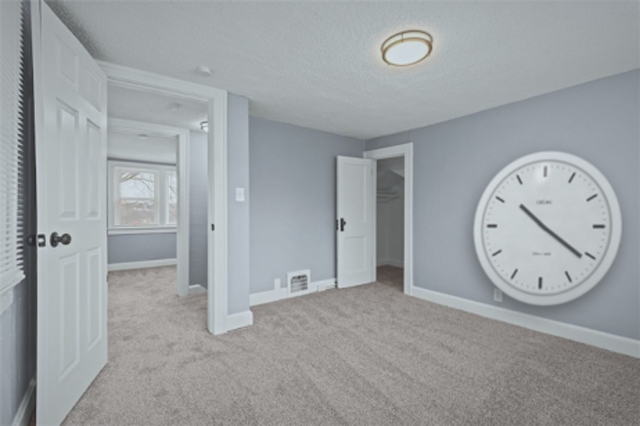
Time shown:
{"hour": 10, "minute": 21}
